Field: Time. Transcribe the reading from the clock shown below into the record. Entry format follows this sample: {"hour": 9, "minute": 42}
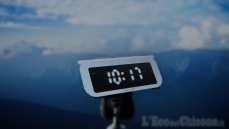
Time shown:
{"hour": 10, "minute": 17}
